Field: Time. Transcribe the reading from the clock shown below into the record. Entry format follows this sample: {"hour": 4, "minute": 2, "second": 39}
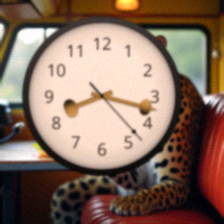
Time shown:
{"hour": 8, "minute": 17, "second": 23}
